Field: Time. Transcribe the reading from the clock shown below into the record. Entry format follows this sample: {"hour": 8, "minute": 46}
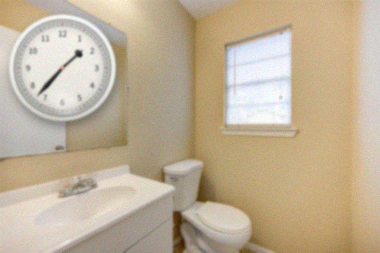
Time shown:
{"hour": 1, "minute": 37}
